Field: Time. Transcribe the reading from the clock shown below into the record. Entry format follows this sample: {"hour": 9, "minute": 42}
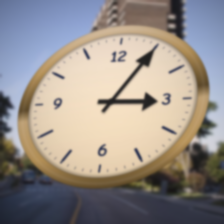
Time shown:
{"hour": 3, "minute": 5}
